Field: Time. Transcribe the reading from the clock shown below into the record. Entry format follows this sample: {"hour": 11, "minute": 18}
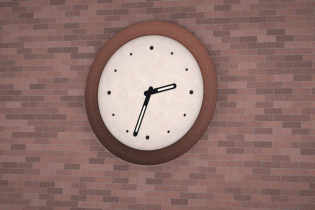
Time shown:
{"hour": 2, "minute": 33}
